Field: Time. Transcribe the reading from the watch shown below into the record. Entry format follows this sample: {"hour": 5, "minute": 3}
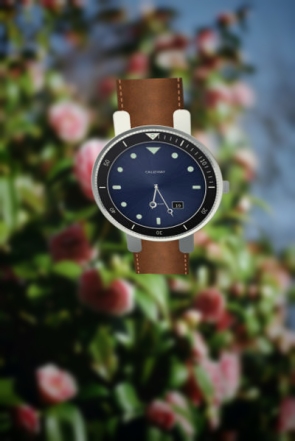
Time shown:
{"hour": 6, "minute": 26}
